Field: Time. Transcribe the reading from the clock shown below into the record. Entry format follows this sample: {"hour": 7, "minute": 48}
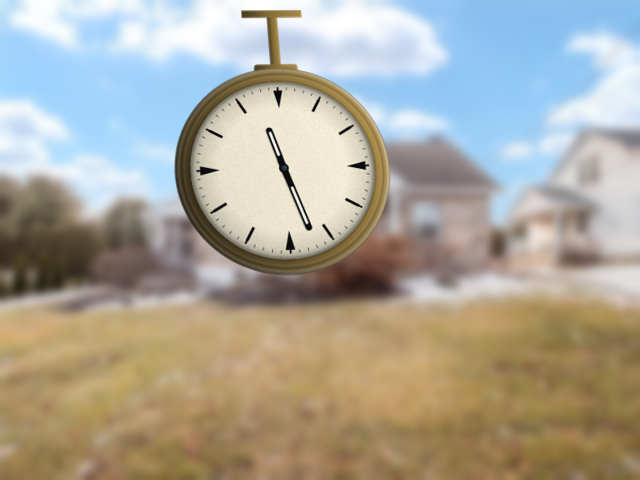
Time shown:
{"hour": 11, "minute": 27}
